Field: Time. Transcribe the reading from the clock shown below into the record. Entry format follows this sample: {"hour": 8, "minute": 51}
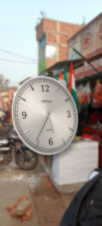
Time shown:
{"hour": 5, "minute": 36}
